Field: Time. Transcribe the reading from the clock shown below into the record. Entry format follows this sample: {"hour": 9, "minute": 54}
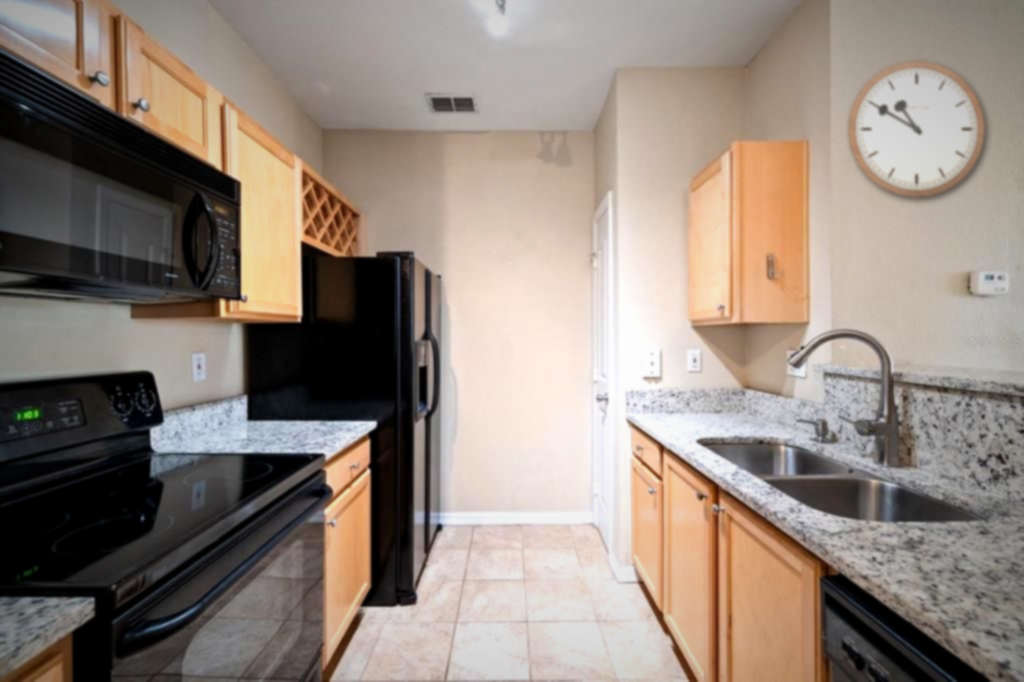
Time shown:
{"hour": 10, "minute": 50}
